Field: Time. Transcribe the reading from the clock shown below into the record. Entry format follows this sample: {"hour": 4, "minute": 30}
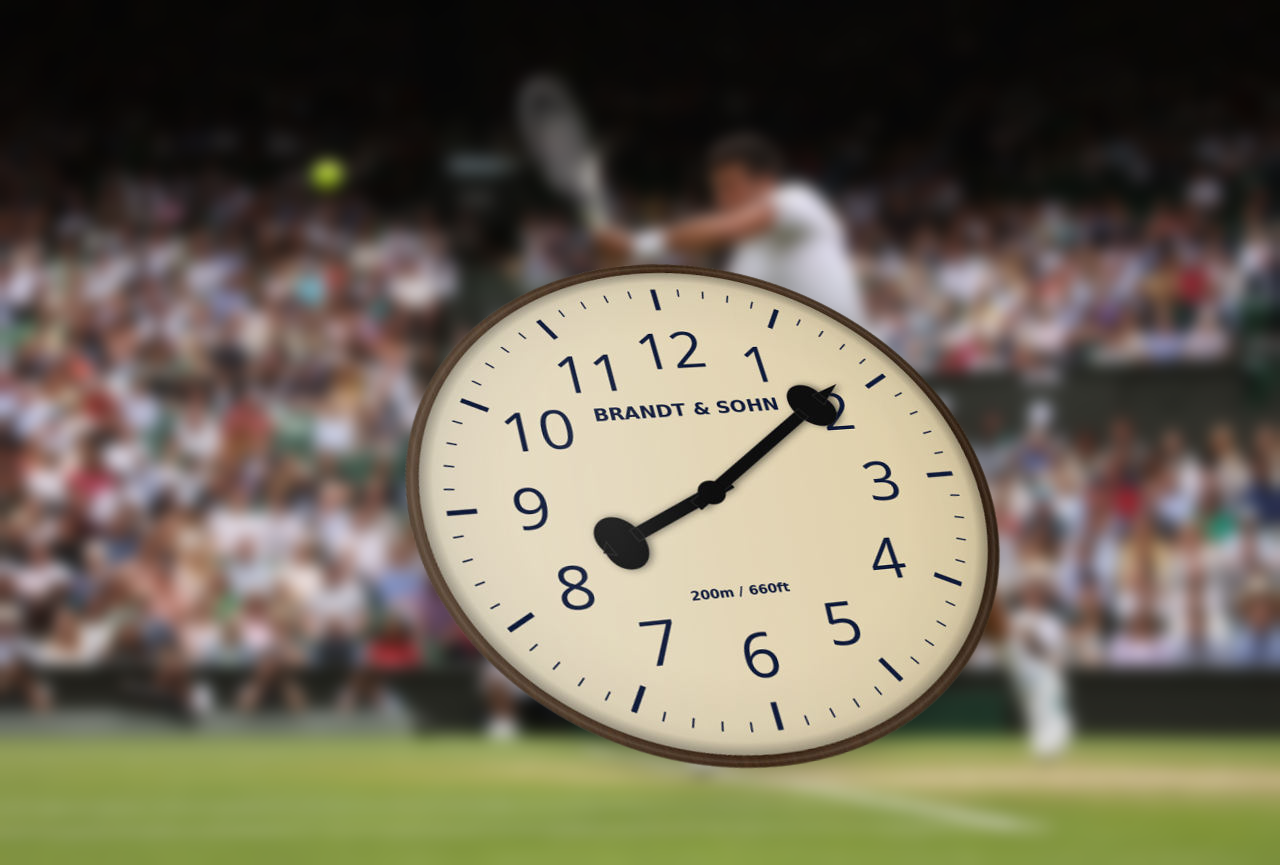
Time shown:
{"hour": 8, "minute": 9}
